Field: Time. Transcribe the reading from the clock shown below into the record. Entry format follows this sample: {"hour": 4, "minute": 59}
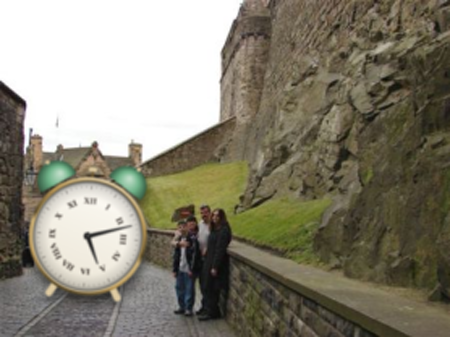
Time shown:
{"hour": 5, "minute": 12}
